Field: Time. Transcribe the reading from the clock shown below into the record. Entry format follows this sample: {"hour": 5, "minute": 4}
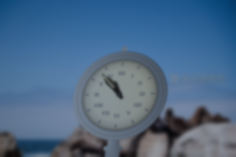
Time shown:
{"hour": 10, "minute": 53}
